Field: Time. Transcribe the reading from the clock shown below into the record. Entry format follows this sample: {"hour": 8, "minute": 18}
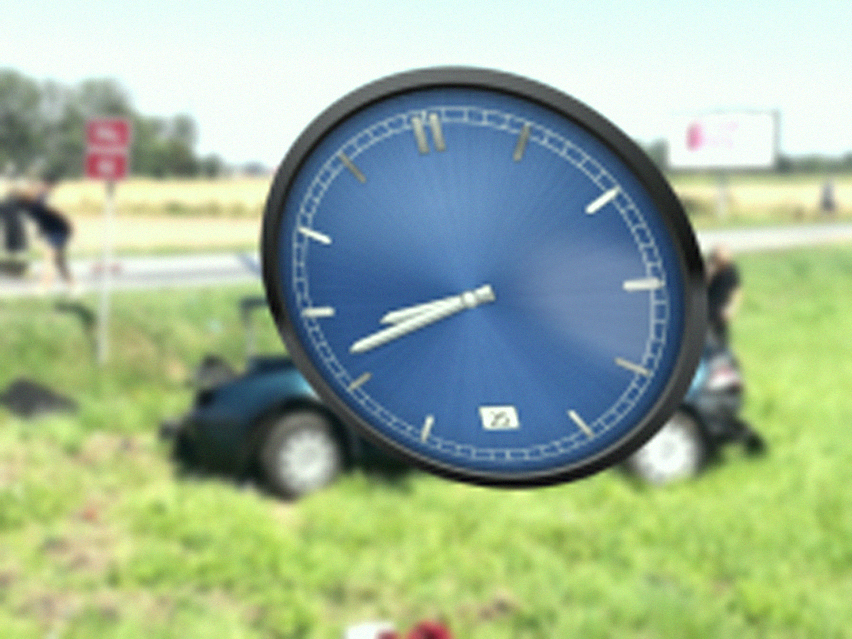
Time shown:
{"hour": 8, "minute": 42}
